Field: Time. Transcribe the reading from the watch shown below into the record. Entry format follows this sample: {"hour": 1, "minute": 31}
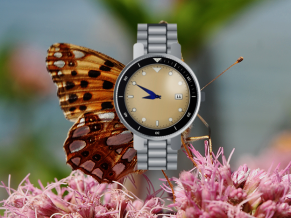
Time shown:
{"hour": 8, "minute": 50}
